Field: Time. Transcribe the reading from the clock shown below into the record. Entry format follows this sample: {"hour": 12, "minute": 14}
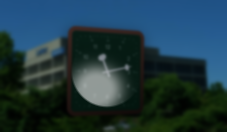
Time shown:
{"hour": 11, "minute": 13}
